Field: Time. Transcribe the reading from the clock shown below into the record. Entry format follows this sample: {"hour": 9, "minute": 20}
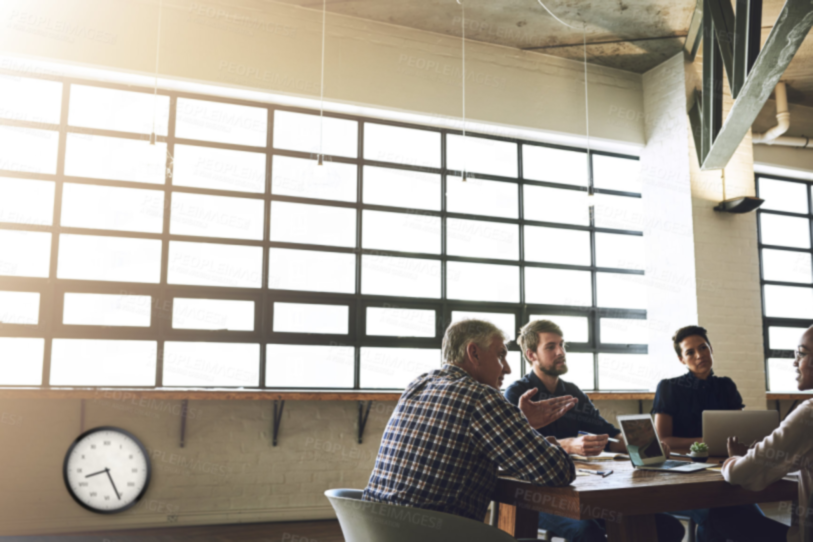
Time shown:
{"hour": 8, "minute": 26}
